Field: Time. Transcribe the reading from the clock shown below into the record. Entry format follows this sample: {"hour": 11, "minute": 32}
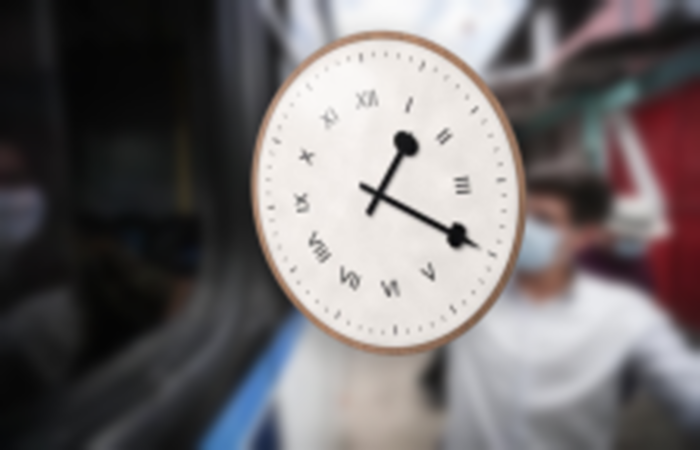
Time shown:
{"hour": 1, "minute": 20}
